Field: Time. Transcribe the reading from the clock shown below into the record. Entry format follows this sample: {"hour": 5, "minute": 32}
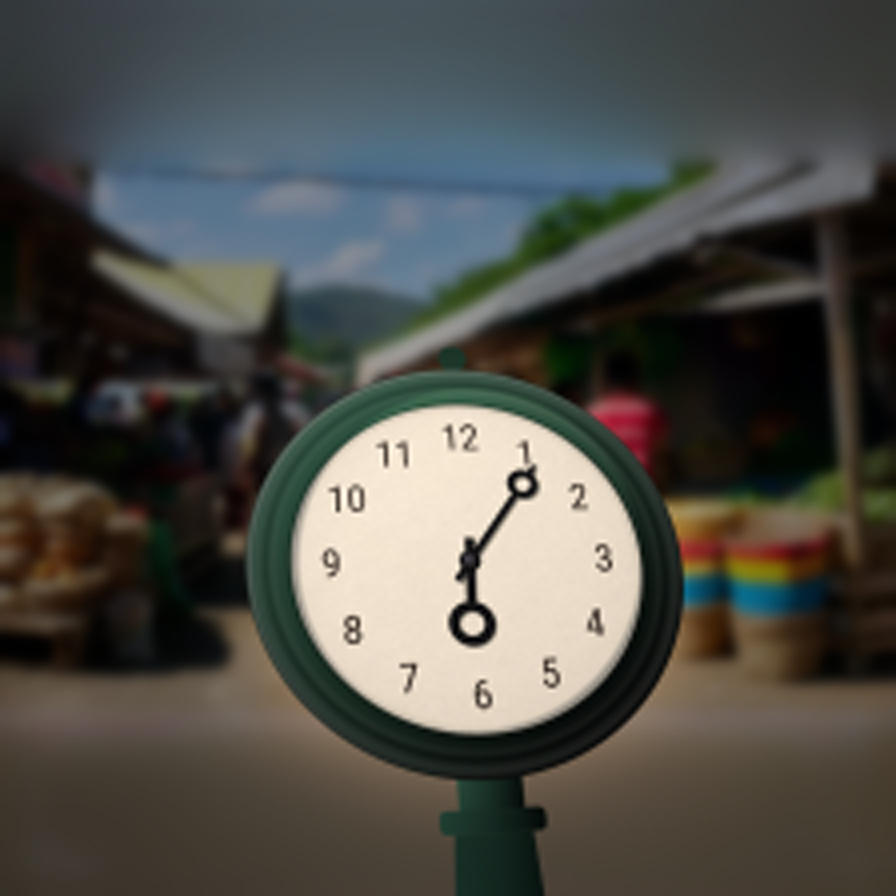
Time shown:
{"hour": 6, "minute": 6}
